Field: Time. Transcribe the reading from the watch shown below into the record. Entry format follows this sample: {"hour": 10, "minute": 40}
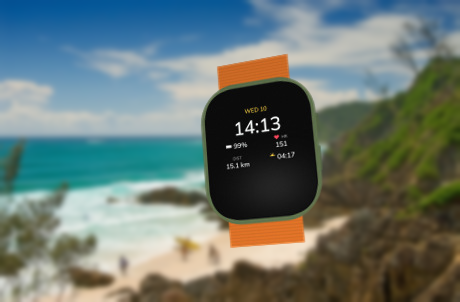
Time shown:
{"hour": 14, "minute": 13}
